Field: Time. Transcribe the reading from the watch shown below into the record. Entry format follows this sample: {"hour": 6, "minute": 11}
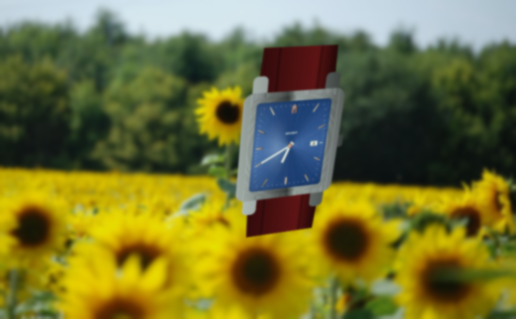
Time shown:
{"hour": 6, "minute": 40}
